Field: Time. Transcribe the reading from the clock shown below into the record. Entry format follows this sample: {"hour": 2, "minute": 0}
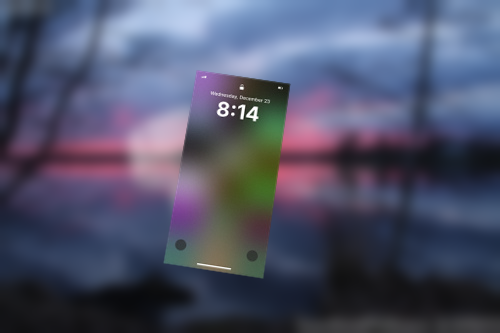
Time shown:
{"hour": 8, "minute": 14}
